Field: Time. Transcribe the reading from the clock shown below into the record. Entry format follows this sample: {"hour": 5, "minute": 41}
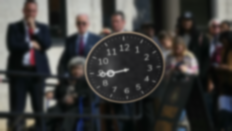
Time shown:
{"hour": 8, "minute": 44}
